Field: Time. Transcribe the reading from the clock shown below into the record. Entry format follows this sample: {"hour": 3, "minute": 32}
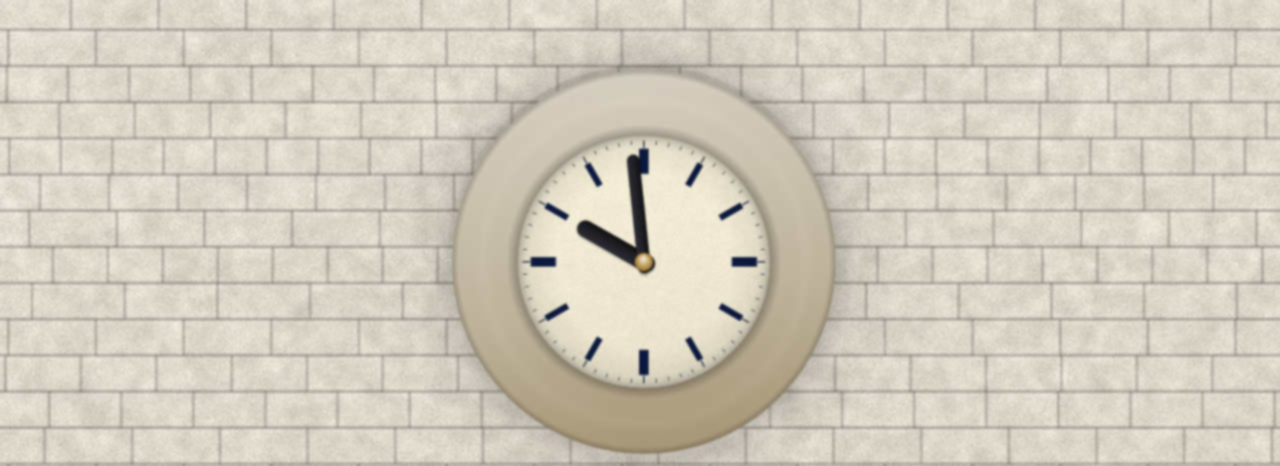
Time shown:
{"hour": 9, "minute": 59}
